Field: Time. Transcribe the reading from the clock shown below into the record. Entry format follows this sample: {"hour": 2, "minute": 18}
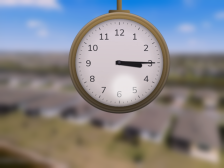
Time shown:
{"hour": 3, "minute": 15}
